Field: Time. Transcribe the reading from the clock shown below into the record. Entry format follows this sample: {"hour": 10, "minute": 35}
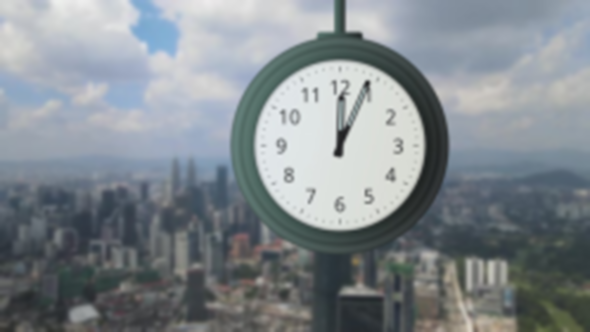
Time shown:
{"hour": 12, "minute": 4}
